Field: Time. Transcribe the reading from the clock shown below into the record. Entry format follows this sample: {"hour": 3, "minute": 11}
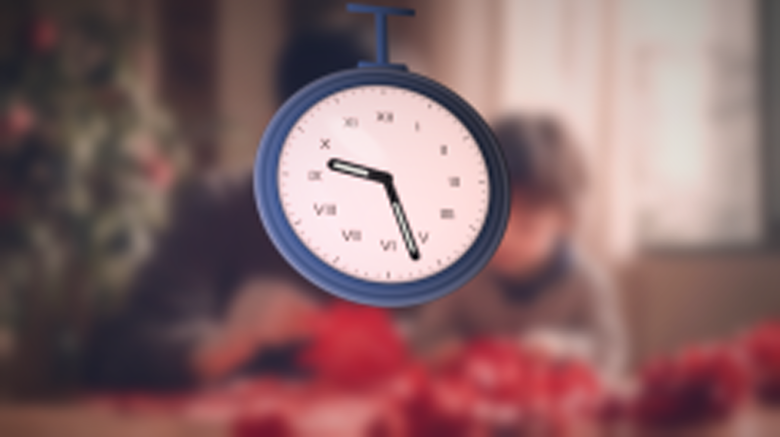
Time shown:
{"hour": 9, "minute": 27}
